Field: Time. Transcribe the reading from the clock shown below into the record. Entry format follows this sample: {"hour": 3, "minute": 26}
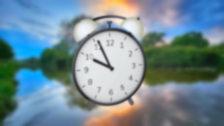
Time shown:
{"hour": 9, "minute": 56}
